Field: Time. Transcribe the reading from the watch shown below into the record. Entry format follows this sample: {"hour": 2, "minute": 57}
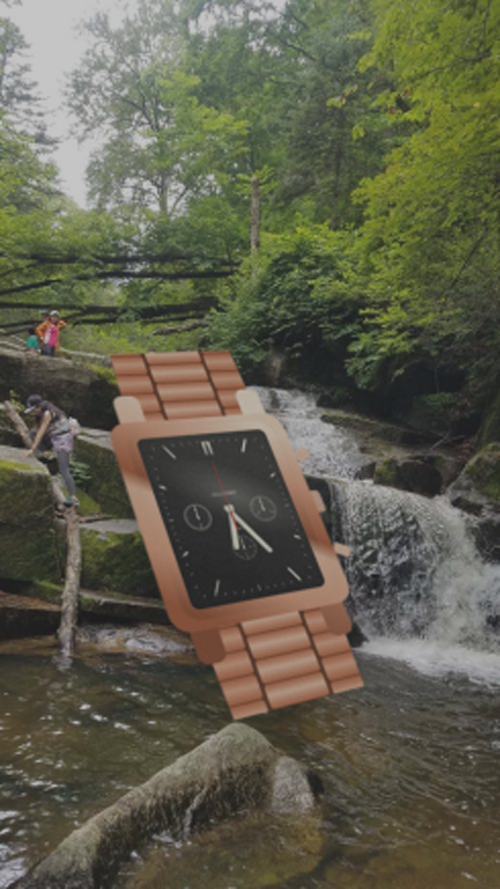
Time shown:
{"hour": 6, "minute": 25}
